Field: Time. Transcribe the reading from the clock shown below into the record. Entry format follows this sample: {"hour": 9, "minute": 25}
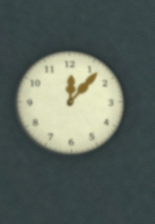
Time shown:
{"hour": 12, "minute": 7}
